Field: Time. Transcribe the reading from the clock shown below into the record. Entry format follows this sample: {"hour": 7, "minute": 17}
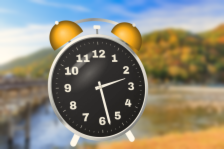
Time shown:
{"hour": 2, "minute": 28}
